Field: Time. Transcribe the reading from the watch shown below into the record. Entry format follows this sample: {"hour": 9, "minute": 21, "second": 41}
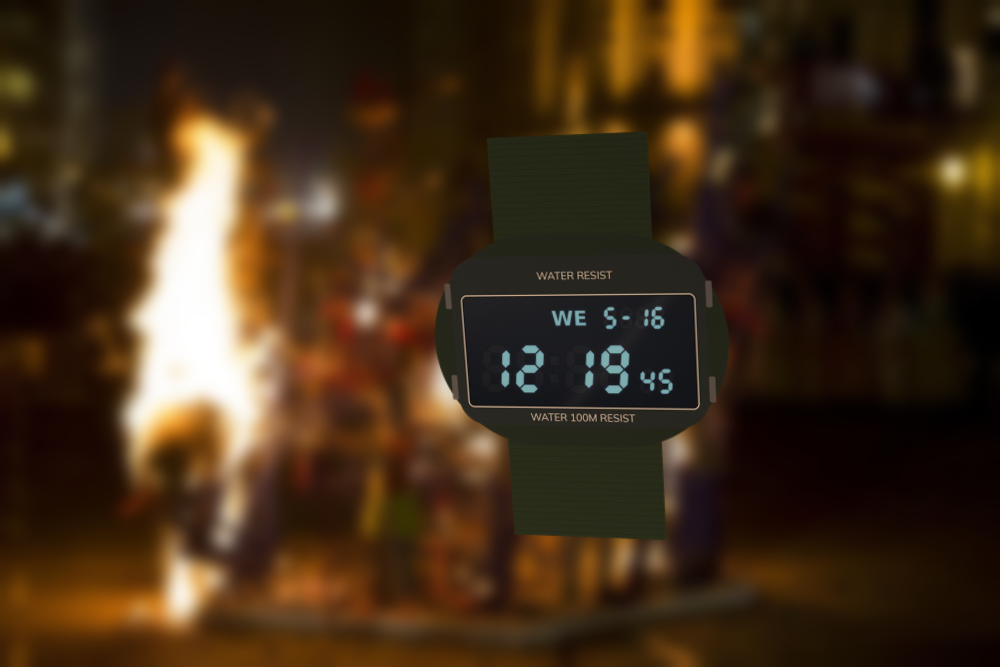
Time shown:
{"hour": 12, "minute": 19, "second": 45}
